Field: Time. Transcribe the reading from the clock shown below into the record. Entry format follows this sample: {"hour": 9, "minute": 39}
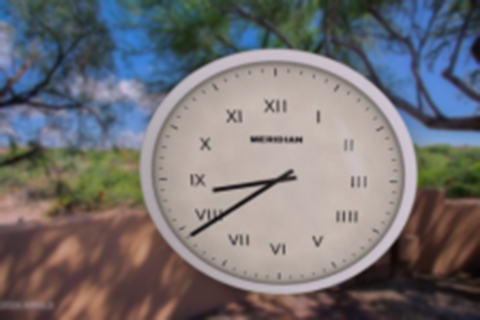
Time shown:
{"hour": 8, "minute": 39}
